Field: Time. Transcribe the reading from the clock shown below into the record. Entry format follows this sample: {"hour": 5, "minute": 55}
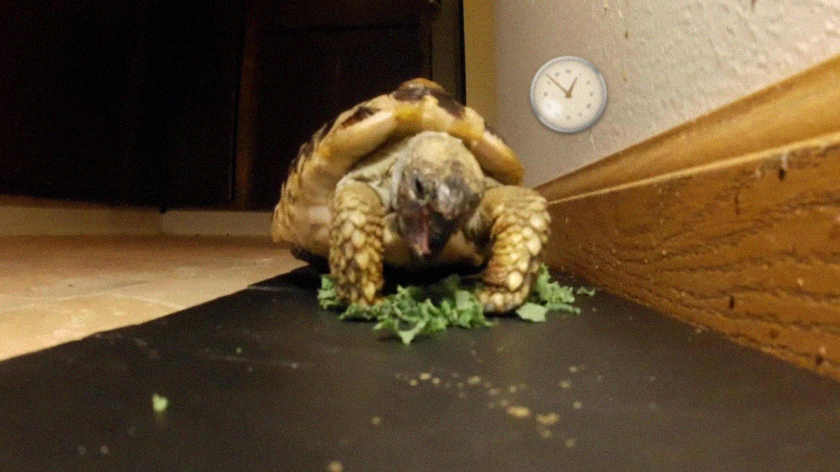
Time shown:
{"hour": 12, "minute": 52}
